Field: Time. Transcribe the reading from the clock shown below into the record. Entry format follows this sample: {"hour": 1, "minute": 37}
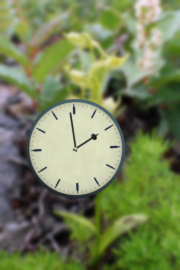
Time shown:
{"hour": 1, "minute": 59}
